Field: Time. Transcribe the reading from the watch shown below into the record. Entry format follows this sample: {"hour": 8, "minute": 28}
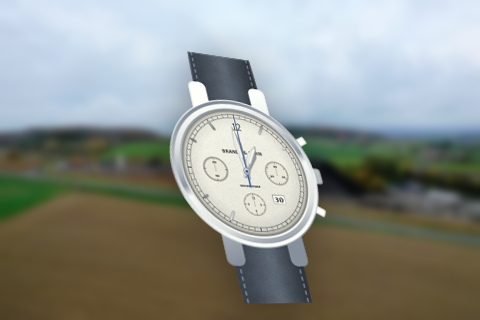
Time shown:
{"hour": 12, "minute": 59}
